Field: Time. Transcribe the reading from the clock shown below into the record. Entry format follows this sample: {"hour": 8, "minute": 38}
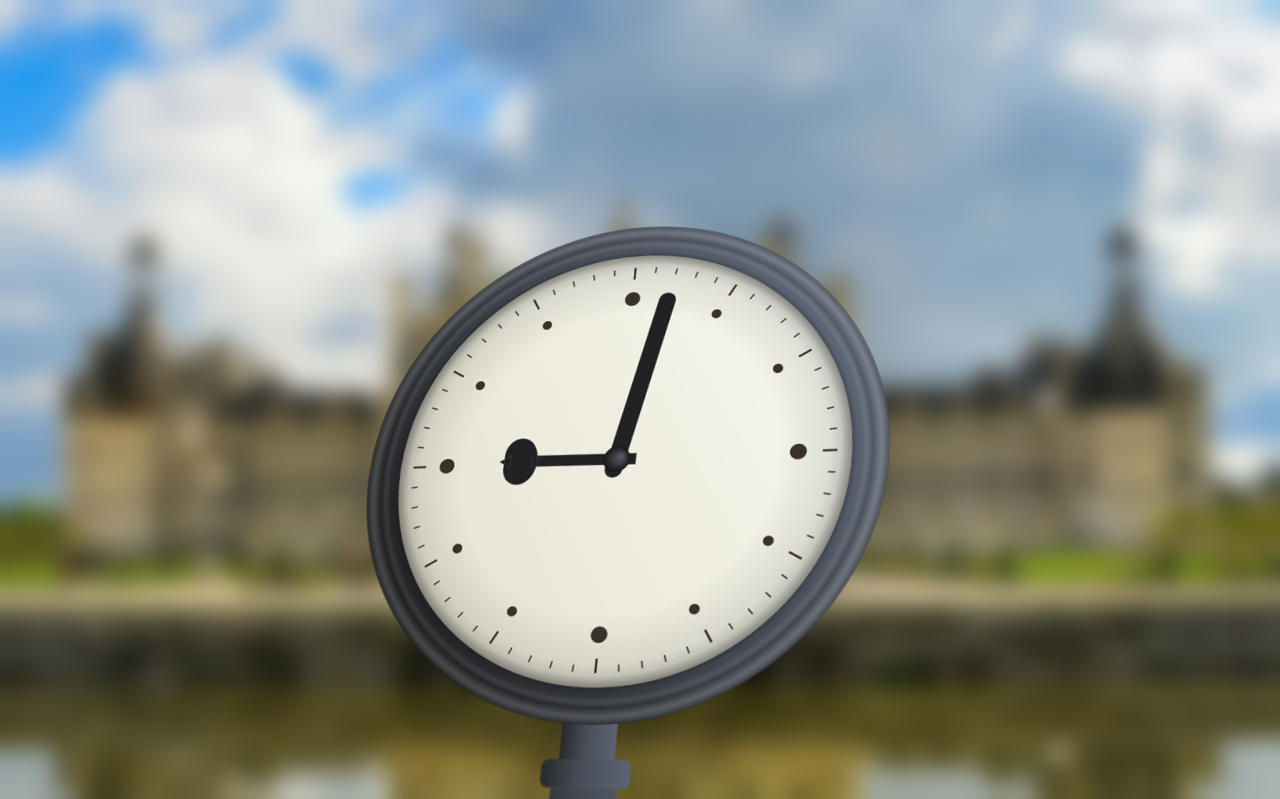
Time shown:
{"hour": 9, "minute": 2}
